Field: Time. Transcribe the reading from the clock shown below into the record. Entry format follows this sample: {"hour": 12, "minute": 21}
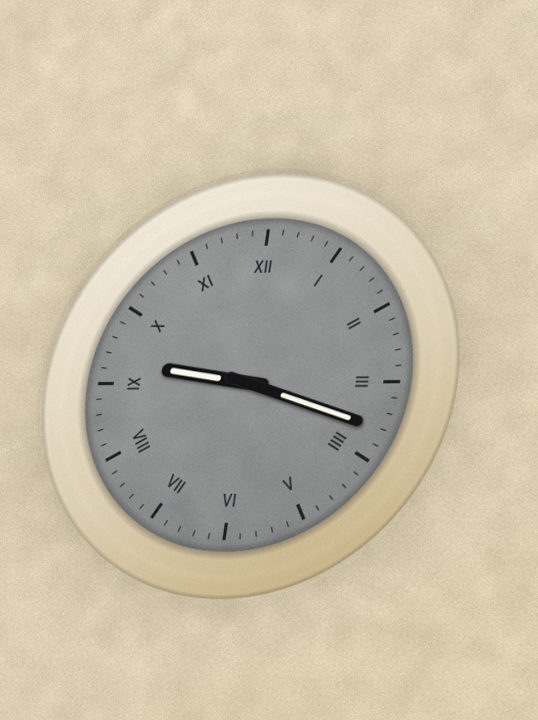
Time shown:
{"hour": 9, "minute": 18}
